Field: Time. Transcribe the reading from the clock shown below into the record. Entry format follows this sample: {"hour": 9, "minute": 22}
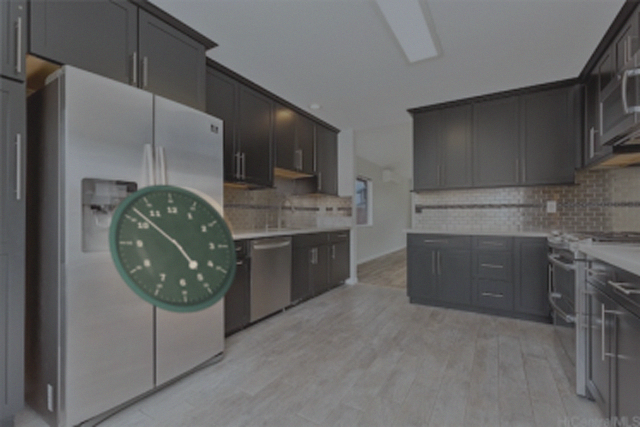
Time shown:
{"hour": 4, "minute": 52}
